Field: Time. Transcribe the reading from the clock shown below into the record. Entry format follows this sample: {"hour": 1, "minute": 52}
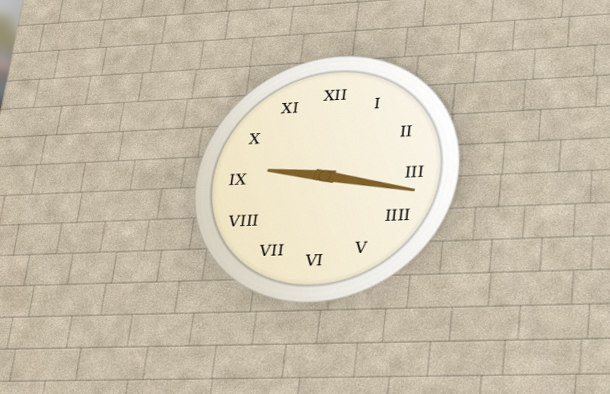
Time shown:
{"hour": 9, "minute": 17}
